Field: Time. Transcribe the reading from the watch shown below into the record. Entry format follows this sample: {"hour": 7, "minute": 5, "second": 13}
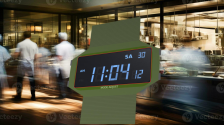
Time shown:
{"hour": 11, "minute": 4, "second": 12}
